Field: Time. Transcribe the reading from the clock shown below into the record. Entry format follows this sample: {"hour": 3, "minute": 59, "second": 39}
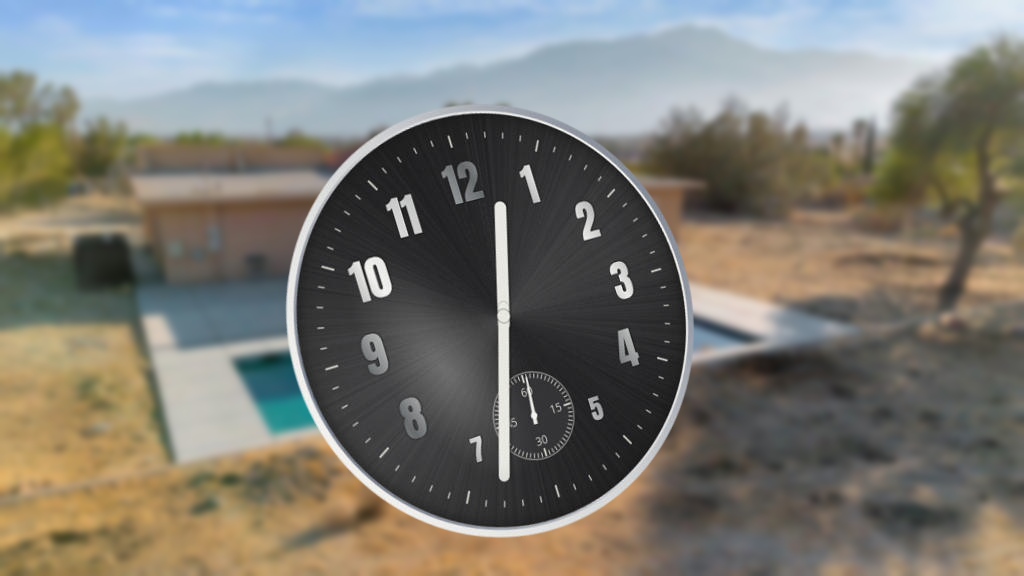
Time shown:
{"hour": 12, "minute": 33, "second": 1}
